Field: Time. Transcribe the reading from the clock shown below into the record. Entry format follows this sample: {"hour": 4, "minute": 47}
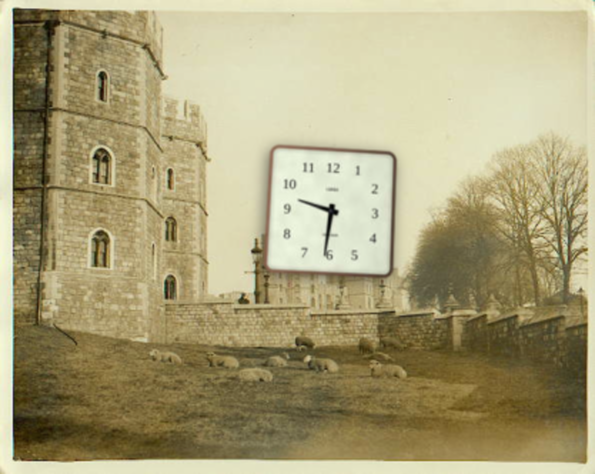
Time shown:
{"hour": 9, "minute": 31}
